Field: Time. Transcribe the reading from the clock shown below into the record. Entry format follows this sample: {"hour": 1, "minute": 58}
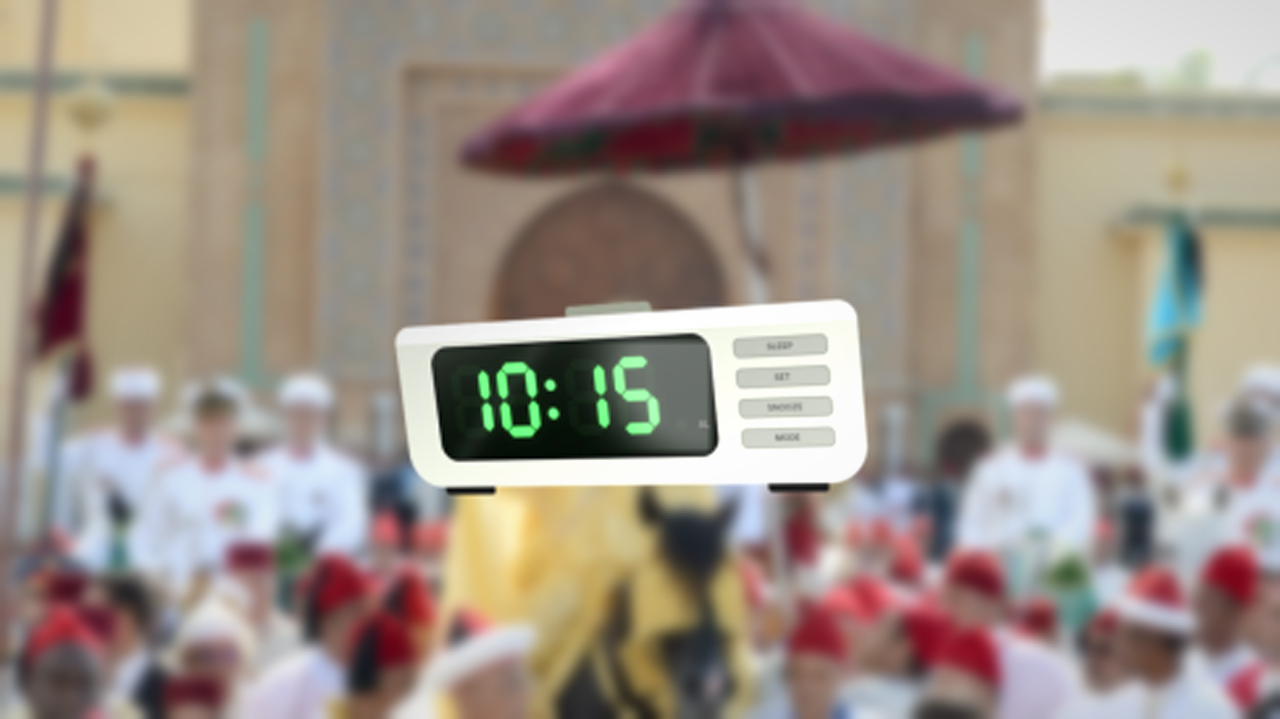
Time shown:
{"hour": 10, "minute": 15}
